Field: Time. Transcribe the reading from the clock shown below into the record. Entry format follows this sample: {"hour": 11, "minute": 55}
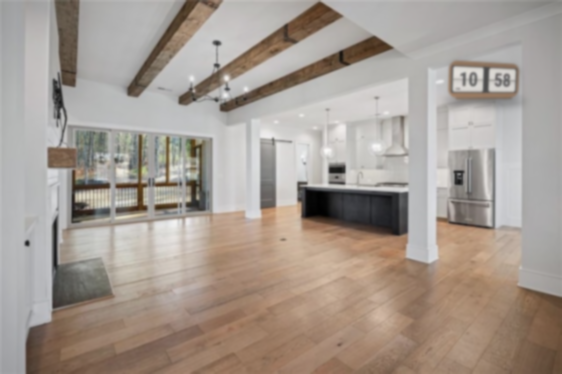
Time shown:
{"hour": 10, "minute": 58}
